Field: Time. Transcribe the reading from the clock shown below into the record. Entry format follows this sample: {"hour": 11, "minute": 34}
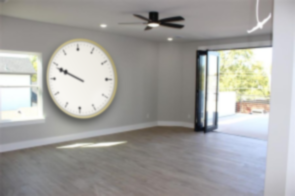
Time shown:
{"hour": 9, "minute": 49}
